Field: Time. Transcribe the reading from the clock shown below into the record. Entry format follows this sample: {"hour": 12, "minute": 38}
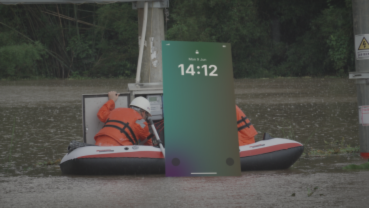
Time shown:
{"hour": 14, "minute": 12}
